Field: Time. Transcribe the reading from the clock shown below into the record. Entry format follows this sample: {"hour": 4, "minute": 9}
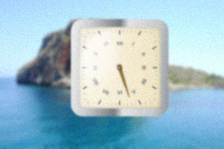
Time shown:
{"hour": 5, "minute": 27}
